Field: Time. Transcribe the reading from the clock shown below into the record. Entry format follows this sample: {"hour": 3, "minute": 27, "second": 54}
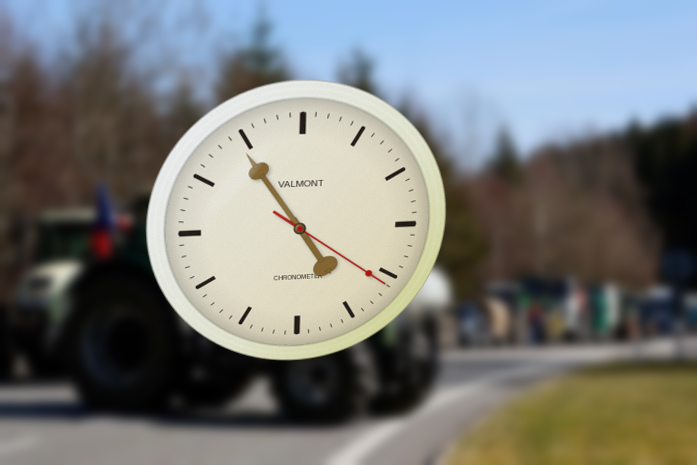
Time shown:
{"hour": 4, "minute": 54, "second": 21}
